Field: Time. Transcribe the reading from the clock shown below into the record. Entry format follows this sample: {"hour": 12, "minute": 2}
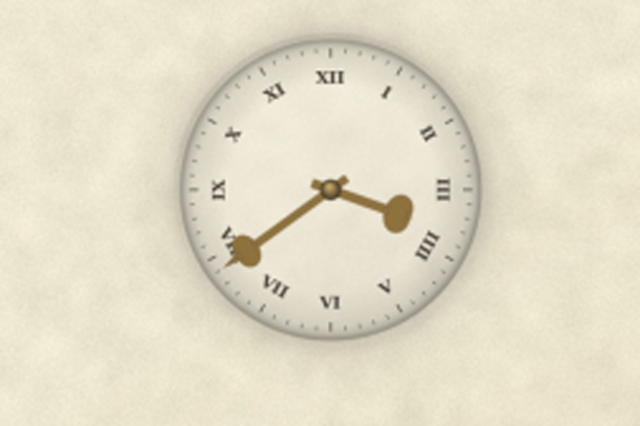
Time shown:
{"hour": 3, "minute": 39}
